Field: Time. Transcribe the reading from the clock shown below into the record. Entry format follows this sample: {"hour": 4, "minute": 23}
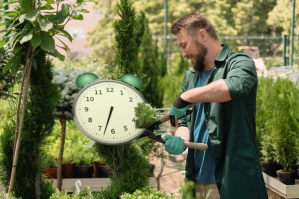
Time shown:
{"hour": 6, "minute": 33}
